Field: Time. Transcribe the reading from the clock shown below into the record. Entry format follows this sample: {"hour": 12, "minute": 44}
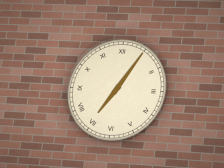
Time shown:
{"hour": 7, "minute": 5}
